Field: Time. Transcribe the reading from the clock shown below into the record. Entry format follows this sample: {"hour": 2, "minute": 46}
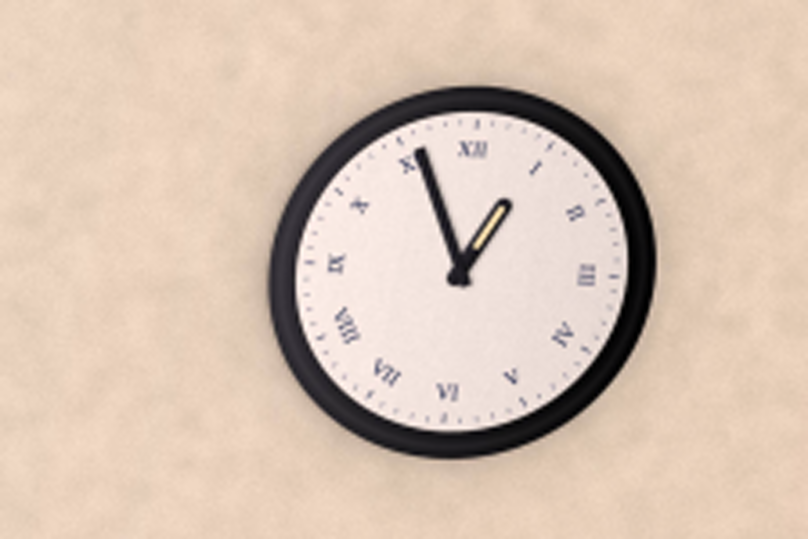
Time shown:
{"hour": 12, "minute": 56}
